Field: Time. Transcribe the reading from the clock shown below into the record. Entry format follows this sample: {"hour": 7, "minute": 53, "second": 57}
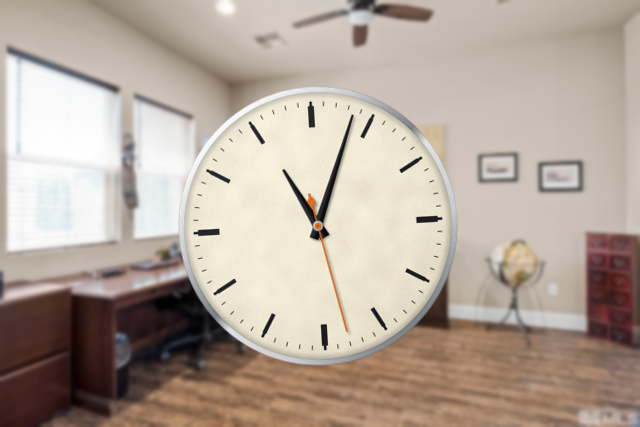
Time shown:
{"hour": 11, "minute": 3, "second": 28}
